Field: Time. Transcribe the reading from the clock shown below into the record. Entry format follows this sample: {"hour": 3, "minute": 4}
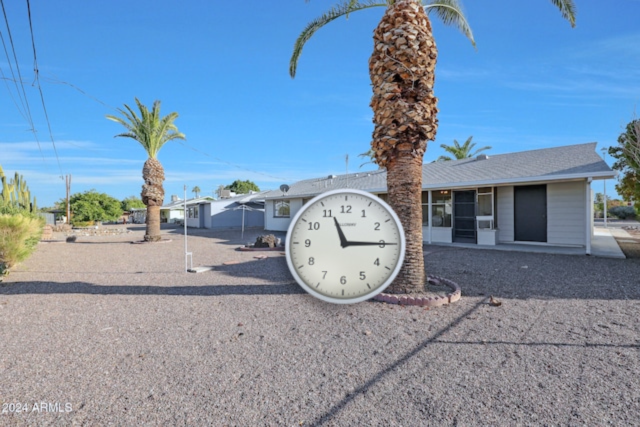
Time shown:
{"hour": 11, "minute": 15}
